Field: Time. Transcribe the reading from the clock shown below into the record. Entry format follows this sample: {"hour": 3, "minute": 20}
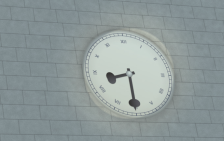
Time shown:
{"hour": 8, "minute": 30}
